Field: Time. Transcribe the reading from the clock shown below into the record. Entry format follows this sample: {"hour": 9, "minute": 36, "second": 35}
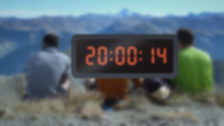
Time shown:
{"hour": 20, "minute": 0, "second": 14}
